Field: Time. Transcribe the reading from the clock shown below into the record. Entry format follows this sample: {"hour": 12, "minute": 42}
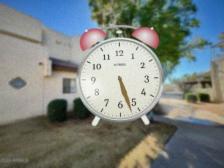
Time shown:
{"hour": 5, "minute": 27}
